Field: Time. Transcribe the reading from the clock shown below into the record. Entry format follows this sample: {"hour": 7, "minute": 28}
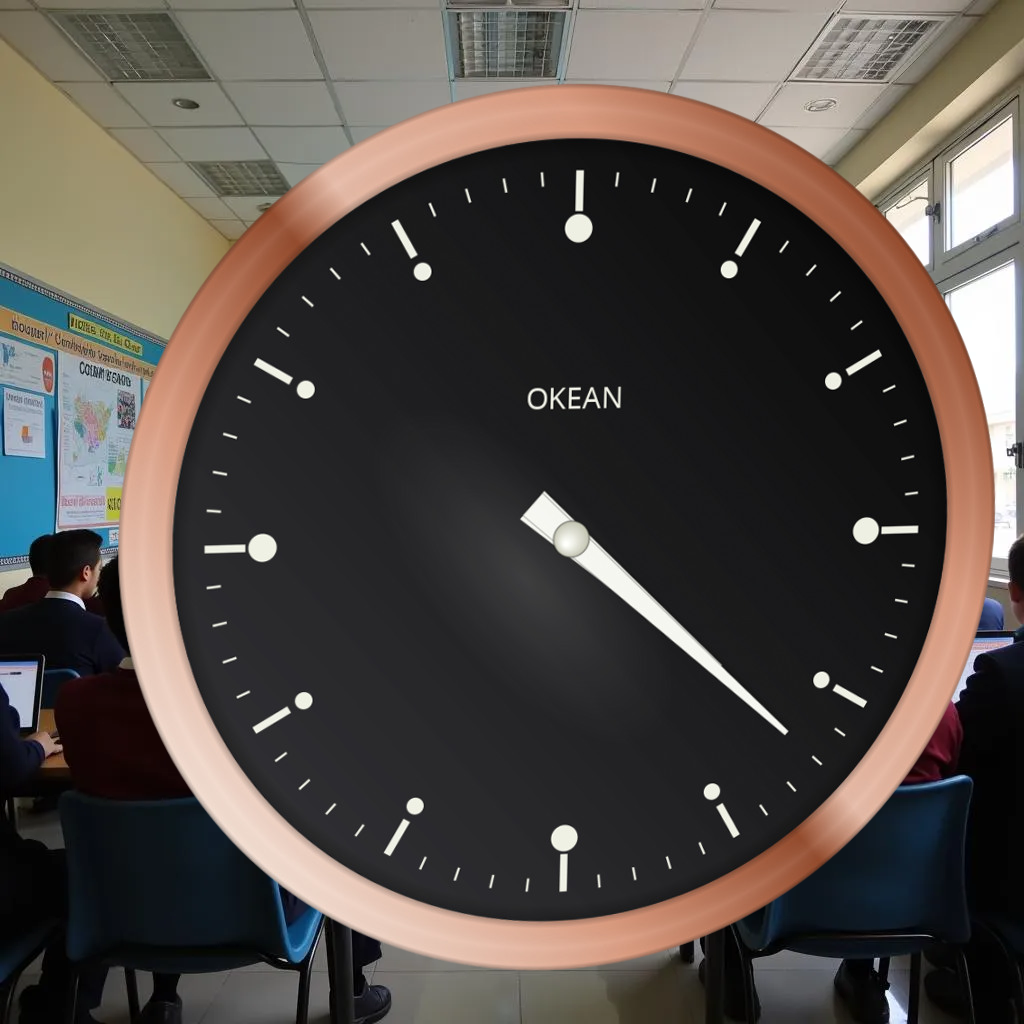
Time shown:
{"hour": 4, "minute": 22}
